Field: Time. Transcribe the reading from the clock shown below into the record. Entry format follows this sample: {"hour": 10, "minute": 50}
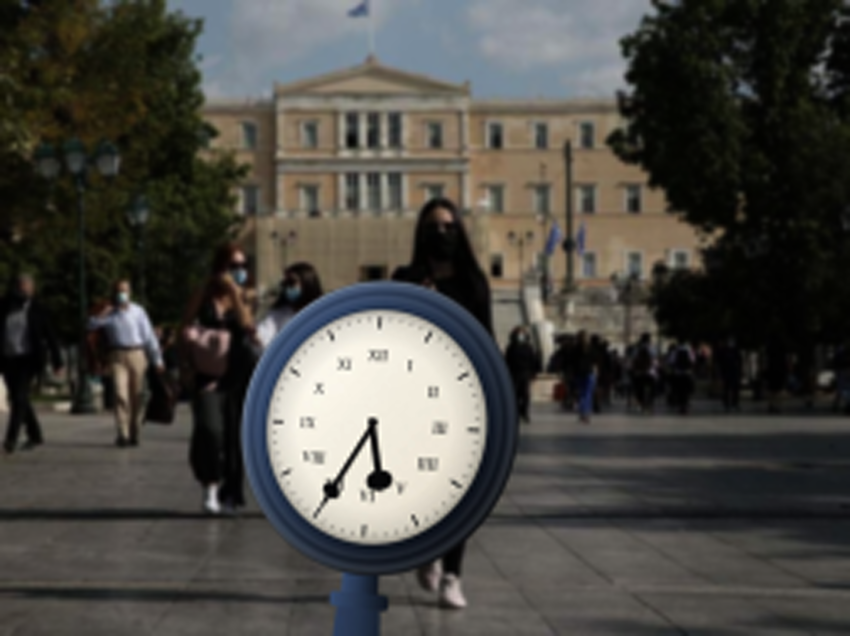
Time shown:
{"hour": 5, "minute": 35}
